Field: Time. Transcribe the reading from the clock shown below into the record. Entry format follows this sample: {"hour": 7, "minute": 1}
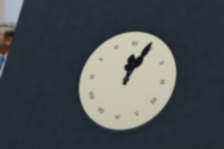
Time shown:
{"hour": 12, "minute": 4}
